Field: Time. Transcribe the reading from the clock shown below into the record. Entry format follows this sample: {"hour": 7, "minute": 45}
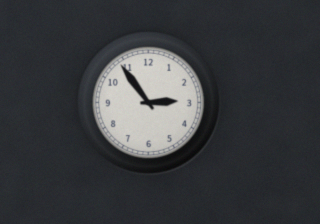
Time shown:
{"hour": 2, "minute": 54}
